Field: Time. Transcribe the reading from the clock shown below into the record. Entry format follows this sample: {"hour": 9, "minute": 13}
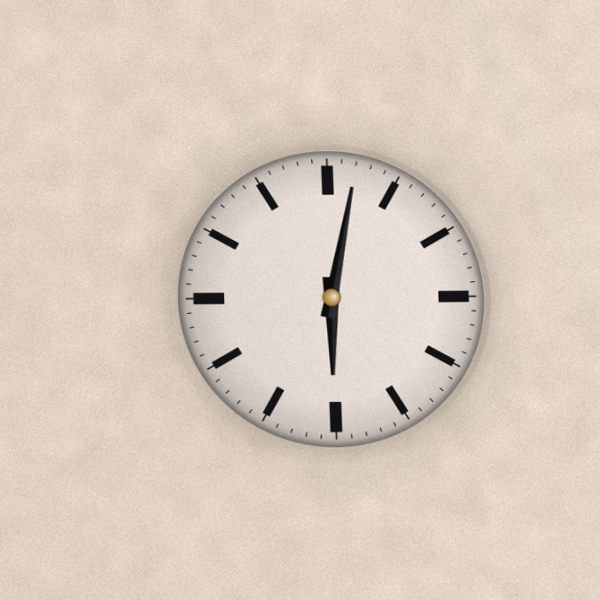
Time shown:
{"hour": 6, "minute": 2}
